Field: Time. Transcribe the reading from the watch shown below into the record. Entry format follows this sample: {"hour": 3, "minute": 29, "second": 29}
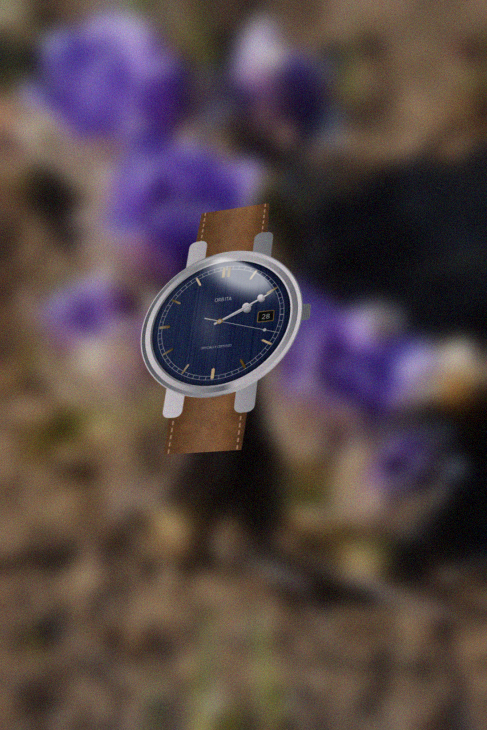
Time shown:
{"hour": 2, "minute": 10, "second": 18}
